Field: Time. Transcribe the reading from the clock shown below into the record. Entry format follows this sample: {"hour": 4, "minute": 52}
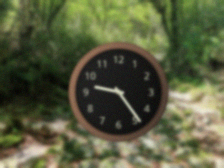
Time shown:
{"hour": 9, "minute": 24}
